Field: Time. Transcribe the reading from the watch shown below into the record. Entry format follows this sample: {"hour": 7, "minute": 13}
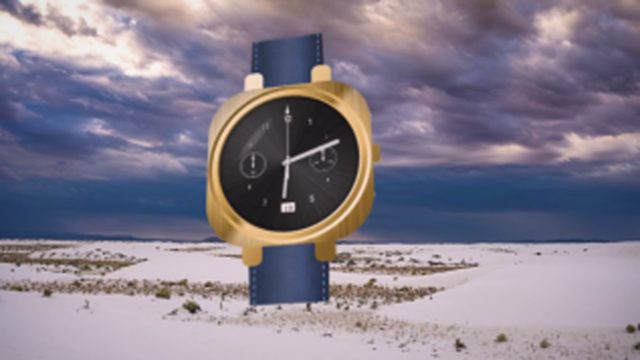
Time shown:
{"hour": 6, "minute": 12}
